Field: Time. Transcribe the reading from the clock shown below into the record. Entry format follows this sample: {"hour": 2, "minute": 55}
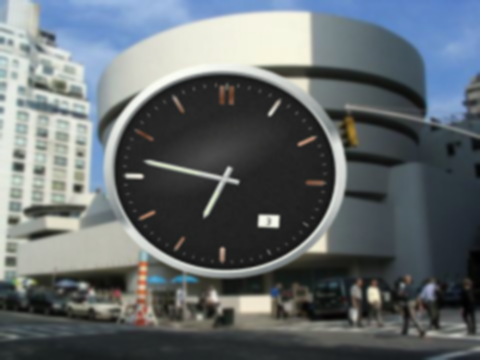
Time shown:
{"hour": 6, "minute": 47}
